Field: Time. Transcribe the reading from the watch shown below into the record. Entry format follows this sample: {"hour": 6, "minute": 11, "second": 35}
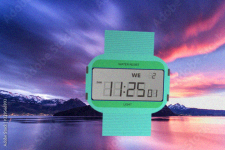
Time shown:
{"hour": 11, "minute": 25, "second": 1}
